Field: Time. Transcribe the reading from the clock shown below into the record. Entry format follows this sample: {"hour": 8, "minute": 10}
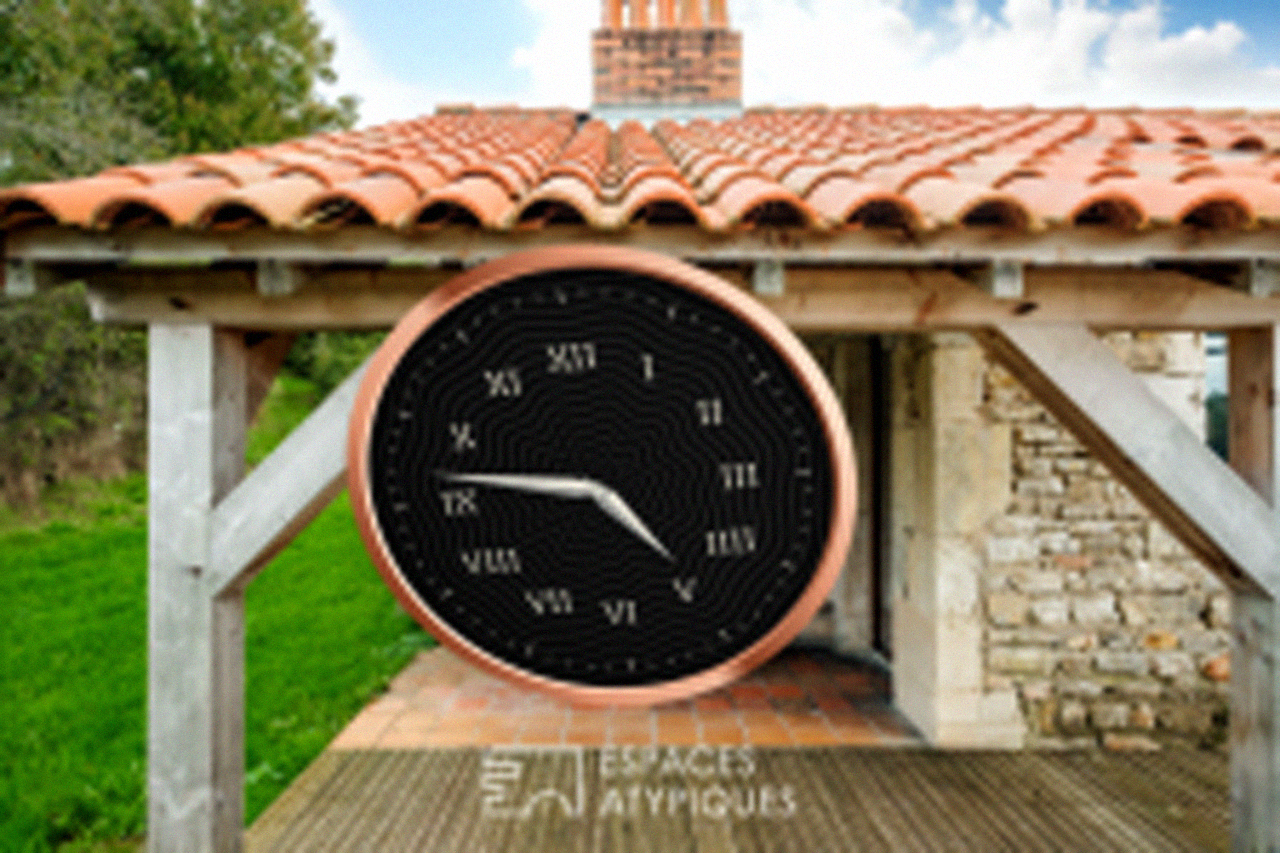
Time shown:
{"hour": 4, "minute": 47}
